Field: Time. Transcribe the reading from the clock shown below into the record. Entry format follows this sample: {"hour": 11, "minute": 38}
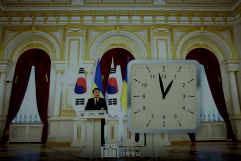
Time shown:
{"hour": 12, "minute": 58}
